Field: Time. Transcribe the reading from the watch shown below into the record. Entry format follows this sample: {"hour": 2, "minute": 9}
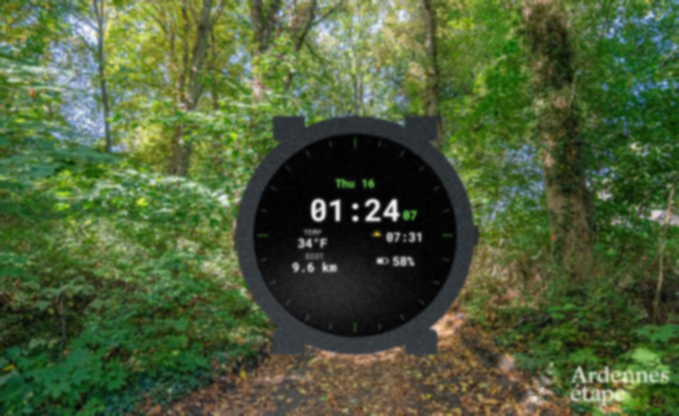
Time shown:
{"hour": 1, "minute": 24}
